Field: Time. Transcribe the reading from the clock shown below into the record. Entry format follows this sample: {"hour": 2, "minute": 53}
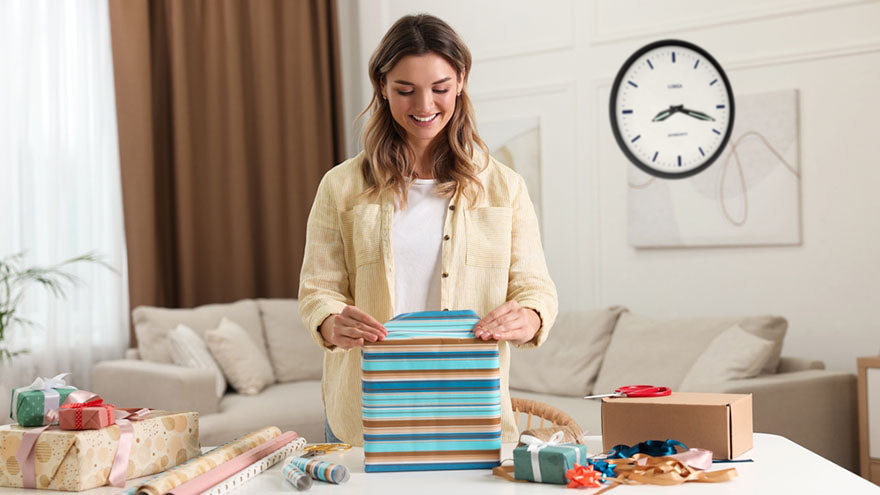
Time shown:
{"hour": 8, "minute": 18}
